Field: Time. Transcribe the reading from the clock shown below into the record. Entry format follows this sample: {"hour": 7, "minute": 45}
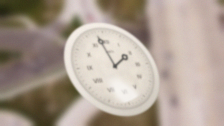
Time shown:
{"hour": 1, "minute": 58}
